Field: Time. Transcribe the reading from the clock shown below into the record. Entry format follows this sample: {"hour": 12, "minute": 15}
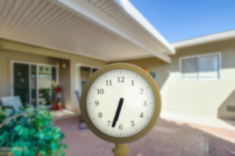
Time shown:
{"hour": 6, "minute": 33}
